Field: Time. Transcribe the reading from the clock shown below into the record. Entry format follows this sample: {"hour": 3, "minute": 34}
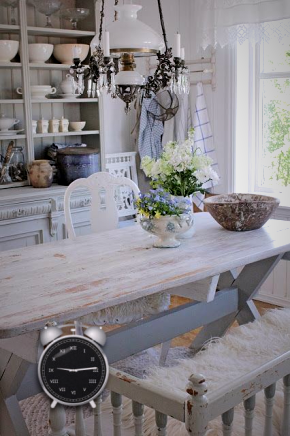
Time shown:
{"hour": 9, "minute": 14}
